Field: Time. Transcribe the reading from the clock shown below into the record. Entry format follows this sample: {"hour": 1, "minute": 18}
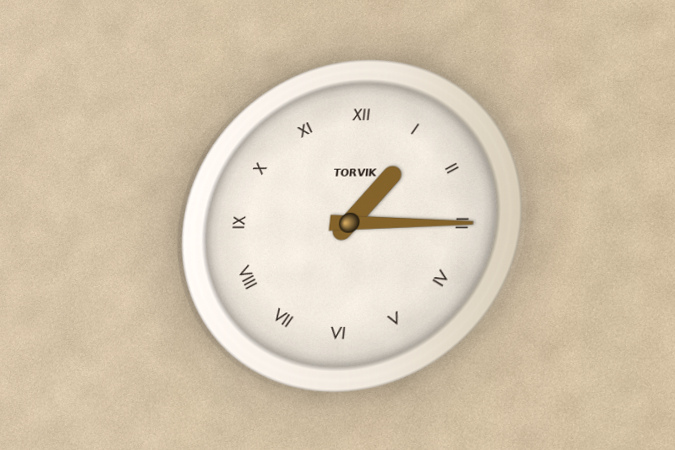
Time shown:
{"hour": 1, "minute": 15}
